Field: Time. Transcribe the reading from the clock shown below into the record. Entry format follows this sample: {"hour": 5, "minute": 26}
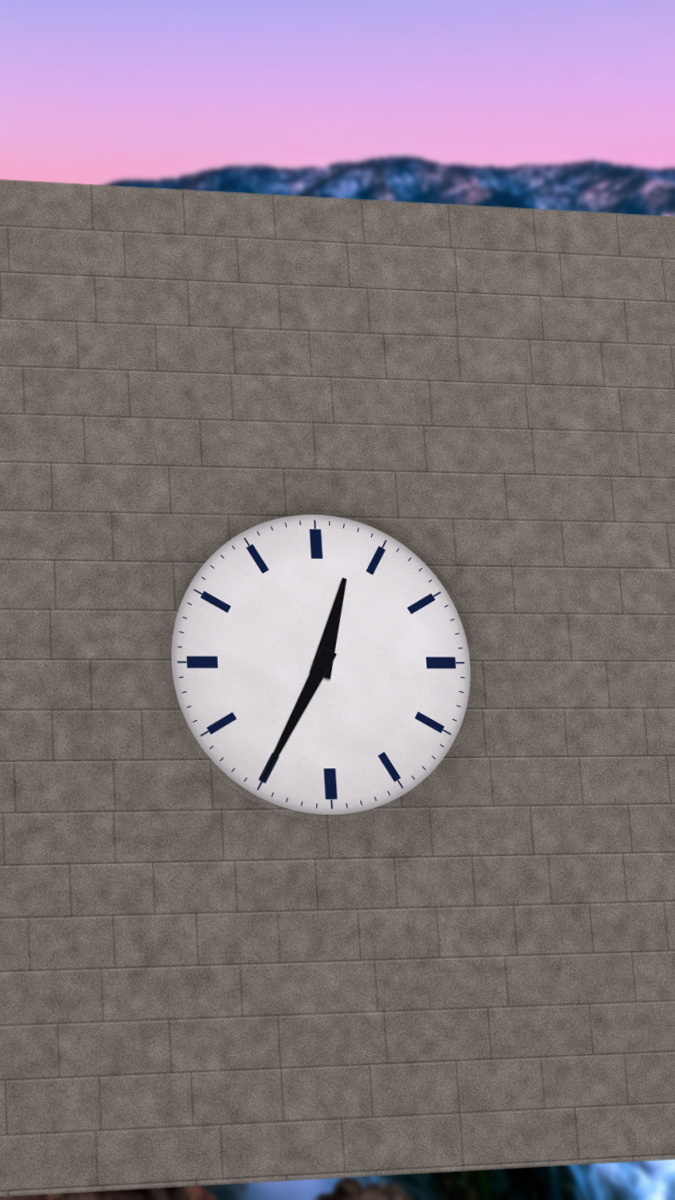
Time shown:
{"hour": 12, "minute": 35}
